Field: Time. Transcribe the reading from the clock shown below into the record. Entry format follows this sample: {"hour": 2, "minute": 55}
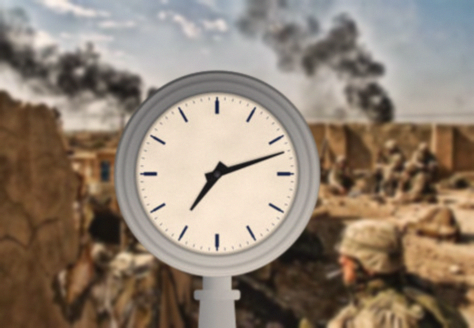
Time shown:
{"hour": 7, "minute": 12}
